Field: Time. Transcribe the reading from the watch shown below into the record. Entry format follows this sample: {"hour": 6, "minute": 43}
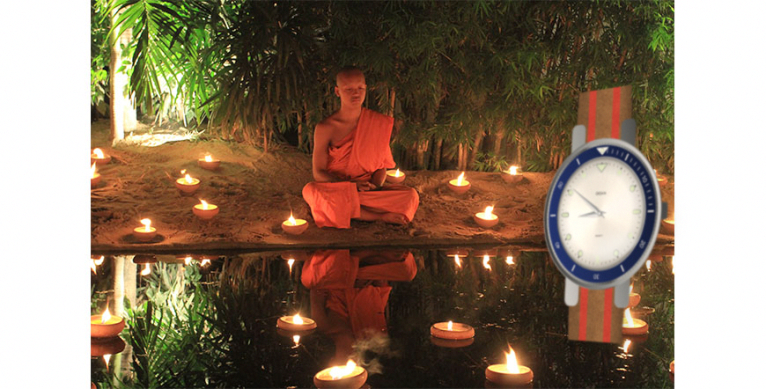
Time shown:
{"hour": 8, "minute": 51}
